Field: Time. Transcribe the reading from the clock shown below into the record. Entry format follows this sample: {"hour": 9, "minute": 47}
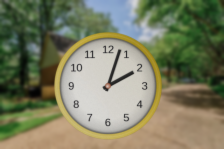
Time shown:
{"hour": 2, "minute": 3}
